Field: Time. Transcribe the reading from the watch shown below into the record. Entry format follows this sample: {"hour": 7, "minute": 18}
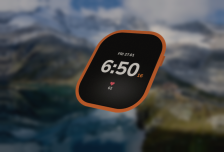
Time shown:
{"hour": 6, "minute": 50}
